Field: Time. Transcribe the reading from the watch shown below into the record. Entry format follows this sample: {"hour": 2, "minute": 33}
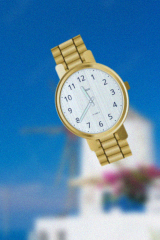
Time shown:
{"hour": 11, "minute": 39}
